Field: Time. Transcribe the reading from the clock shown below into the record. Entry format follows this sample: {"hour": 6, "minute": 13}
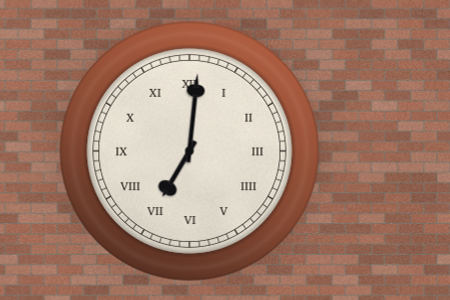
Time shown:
{"hour": 7, "minute": 1}
